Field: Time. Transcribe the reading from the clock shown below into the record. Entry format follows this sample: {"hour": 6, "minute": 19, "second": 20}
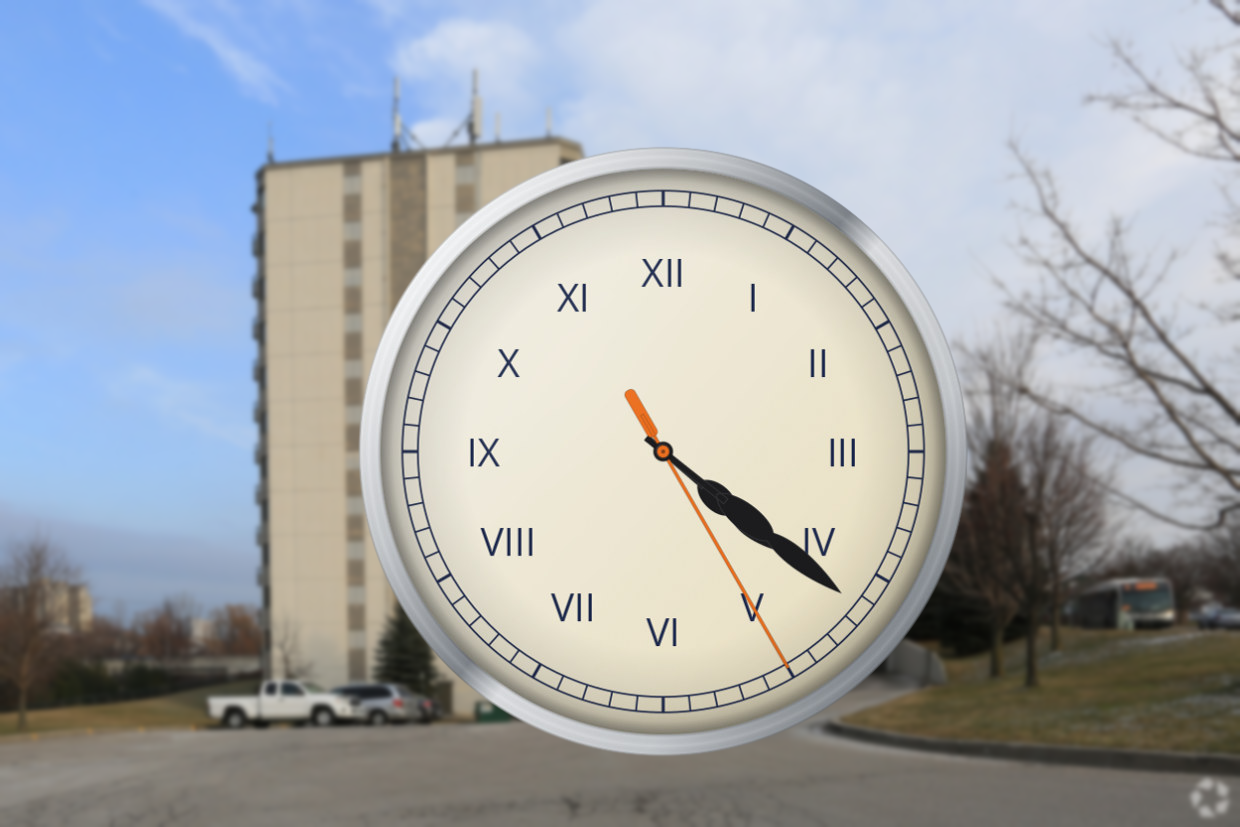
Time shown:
{"hour": 4, "minute": 21, "second": 25}
